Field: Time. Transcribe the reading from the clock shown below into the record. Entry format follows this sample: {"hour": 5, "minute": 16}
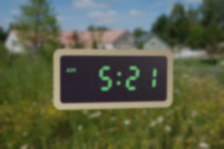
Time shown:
{"hour": 5, "minute": 21}
